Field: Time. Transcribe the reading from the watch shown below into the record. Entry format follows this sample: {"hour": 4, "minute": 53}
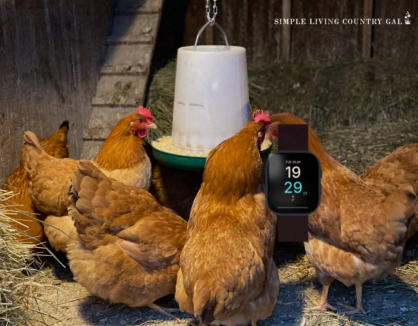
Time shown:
{"hour": 19, "minute": 29}
